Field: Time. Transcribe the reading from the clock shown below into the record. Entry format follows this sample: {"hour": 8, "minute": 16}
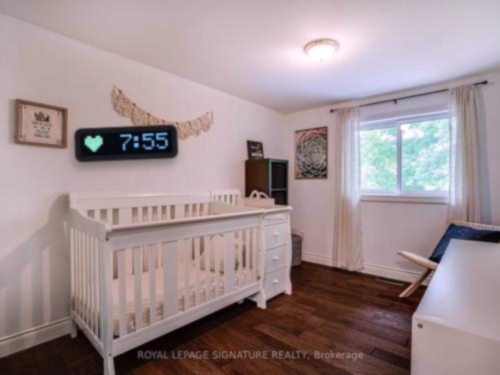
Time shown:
{"hour": 7, "minute": 55}
